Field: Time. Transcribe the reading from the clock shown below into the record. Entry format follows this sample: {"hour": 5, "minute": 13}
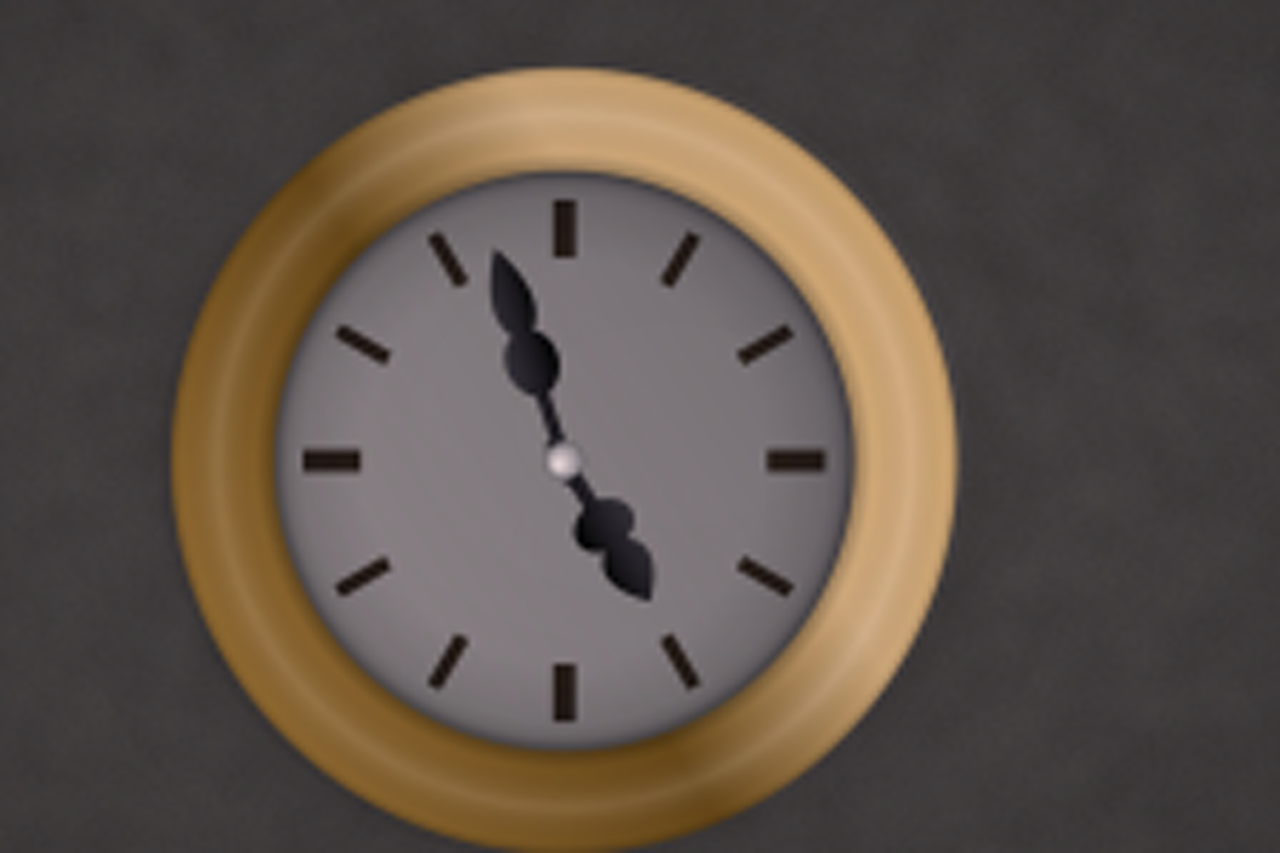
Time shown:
{"hour": 4, "minute": 57}
